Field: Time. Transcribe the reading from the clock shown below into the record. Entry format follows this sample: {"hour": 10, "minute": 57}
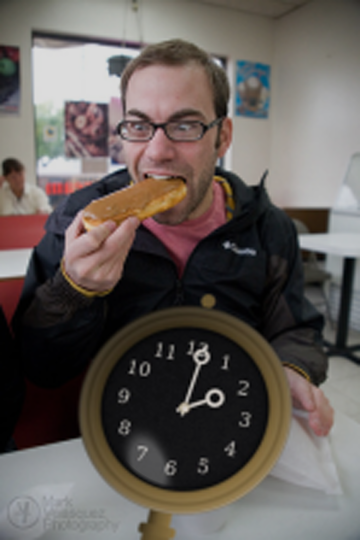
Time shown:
{"hour": 2, "minute": 1}
